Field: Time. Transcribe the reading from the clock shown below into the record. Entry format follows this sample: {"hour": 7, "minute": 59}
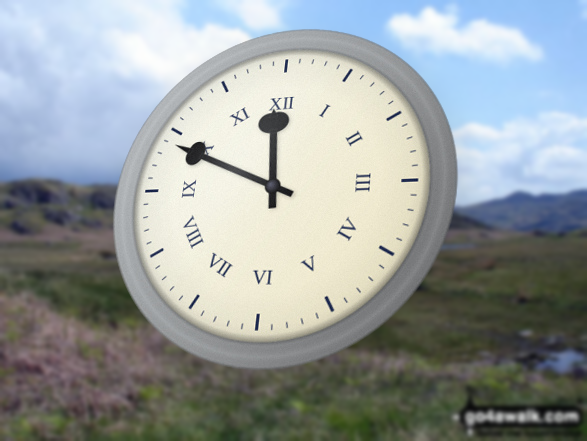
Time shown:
{"hour": 11, "minute": 49}
